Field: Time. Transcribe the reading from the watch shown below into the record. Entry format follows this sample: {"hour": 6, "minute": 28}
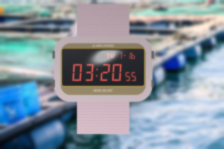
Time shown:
{"hour": 3, "minute": 20}
